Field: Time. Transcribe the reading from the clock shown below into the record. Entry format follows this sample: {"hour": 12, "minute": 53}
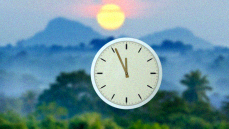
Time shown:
{"hour": 11, "minute": 56}
